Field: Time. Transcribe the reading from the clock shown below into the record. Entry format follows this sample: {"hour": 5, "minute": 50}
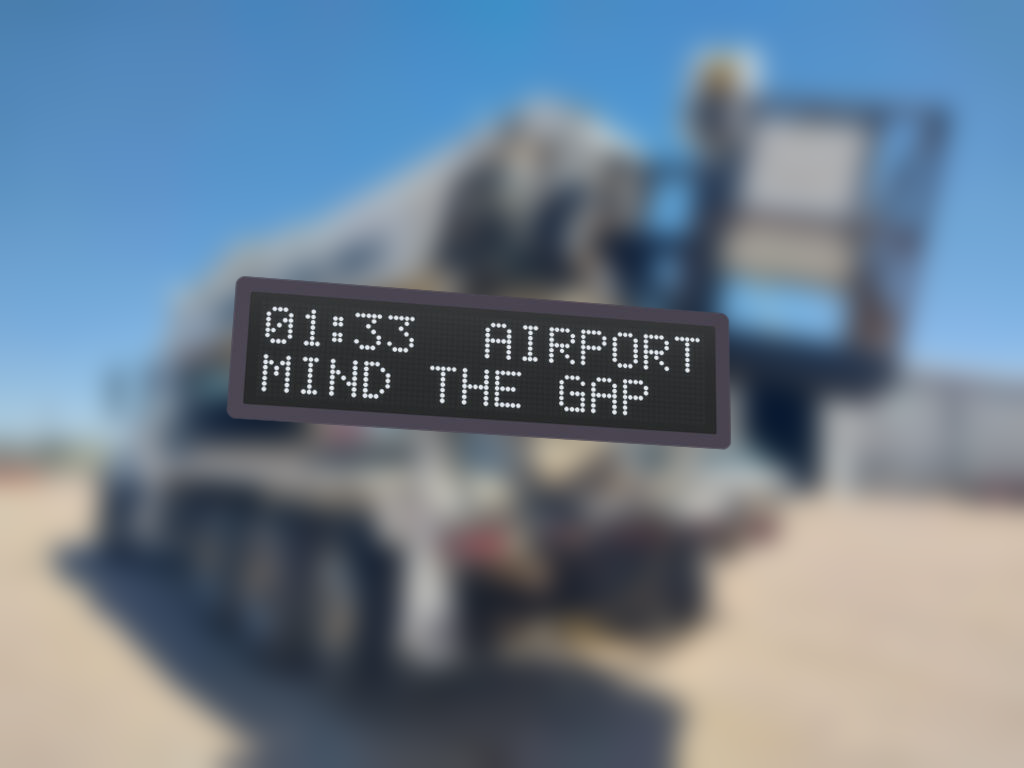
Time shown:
{"hour": 1, "minute": 33}
